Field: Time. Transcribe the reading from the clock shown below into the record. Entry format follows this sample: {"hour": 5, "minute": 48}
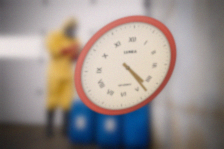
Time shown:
{"hour": 4, "minute": 23}
